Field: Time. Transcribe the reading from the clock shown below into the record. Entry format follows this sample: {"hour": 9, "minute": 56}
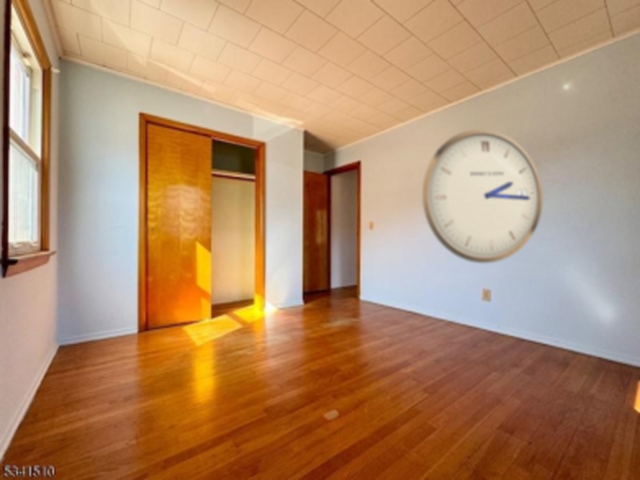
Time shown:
{"hour": 2, "minute": 16}
